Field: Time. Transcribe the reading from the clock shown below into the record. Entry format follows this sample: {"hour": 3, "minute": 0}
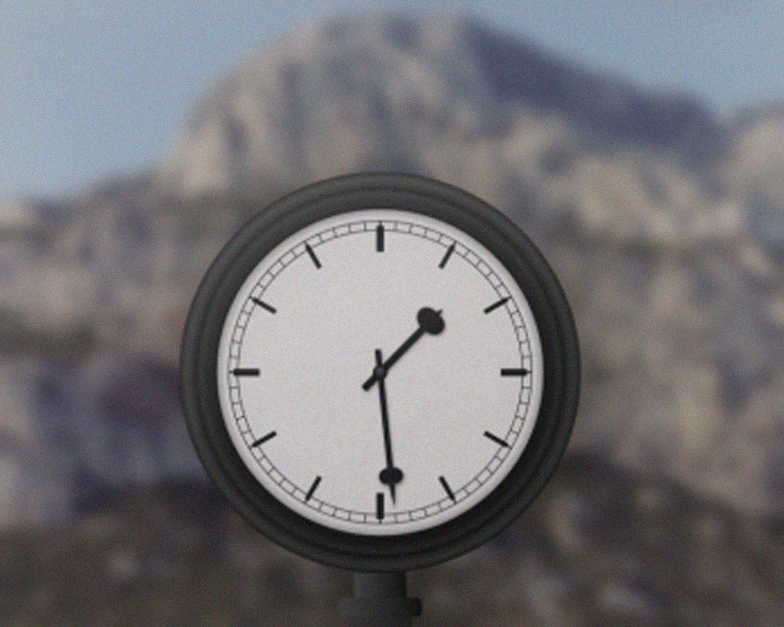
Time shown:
{"hour": 1, "minute": 29}
